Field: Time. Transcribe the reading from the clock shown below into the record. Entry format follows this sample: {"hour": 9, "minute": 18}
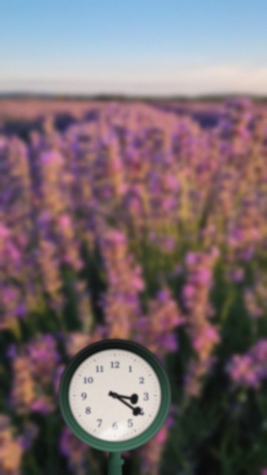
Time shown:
{"hour": 3, "minute": 21}
